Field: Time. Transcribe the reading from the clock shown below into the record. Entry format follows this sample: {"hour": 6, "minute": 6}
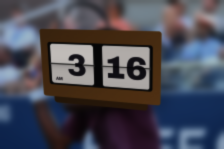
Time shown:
{"hour": 3, "minute": 16}
